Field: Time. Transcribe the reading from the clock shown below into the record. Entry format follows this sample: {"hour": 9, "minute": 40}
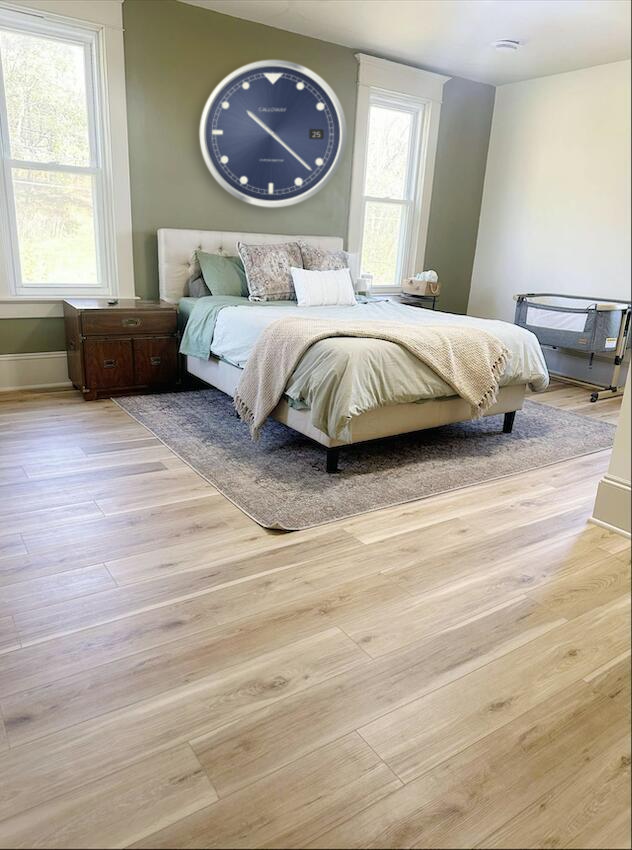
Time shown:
{"hour": 10, "minute": 22}
